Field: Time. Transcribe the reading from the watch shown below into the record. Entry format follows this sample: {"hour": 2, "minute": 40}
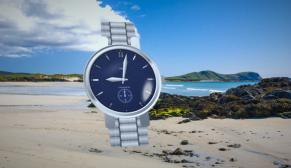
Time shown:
{"hour": 9, "minute": 2}
